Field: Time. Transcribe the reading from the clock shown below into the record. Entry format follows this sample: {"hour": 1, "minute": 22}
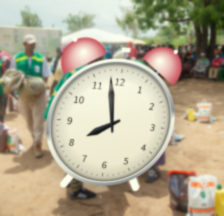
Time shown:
{"hour": 7, "minute": 58}
